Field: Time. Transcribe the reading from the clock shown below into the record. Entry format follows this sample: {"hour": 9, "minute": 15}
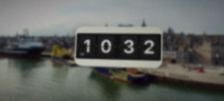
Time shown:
{"hour": 10, "minute": 32}
